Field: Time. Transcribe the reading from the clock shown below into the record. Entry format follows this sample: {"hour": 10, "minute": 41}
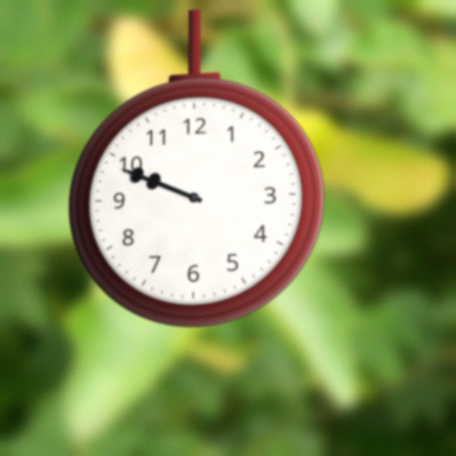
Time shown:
{"hour": 9, "minute": 49}
